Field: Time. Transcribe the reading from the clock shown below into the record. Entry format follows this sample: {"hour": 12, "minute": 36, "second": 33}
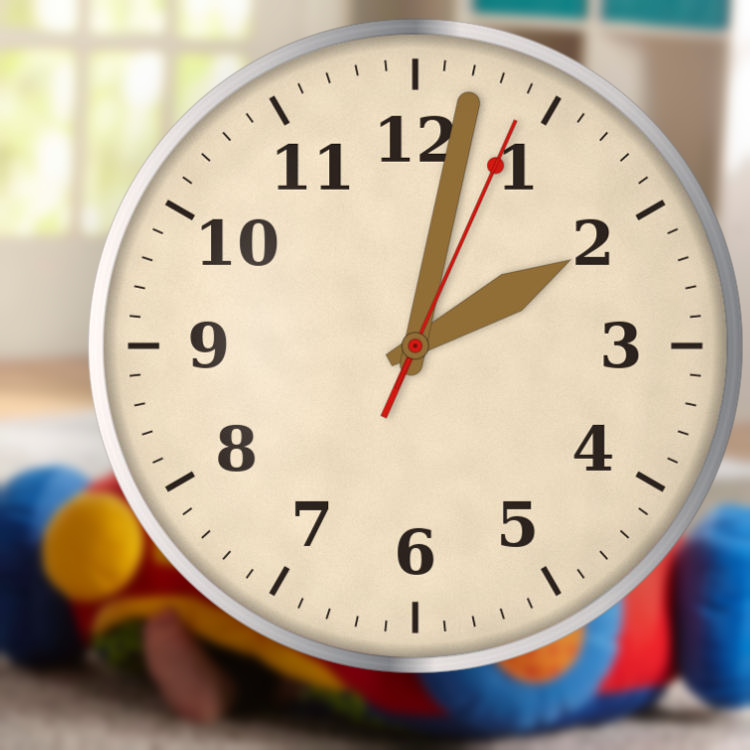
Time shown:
{"hour": 2, "minute": 2, "second": 4}
